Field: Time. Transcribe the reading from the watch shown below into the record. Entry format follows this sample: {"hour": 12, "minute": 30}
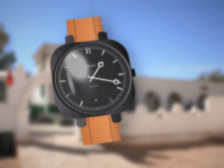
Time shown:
{"hour": 1, "minute": 18}
